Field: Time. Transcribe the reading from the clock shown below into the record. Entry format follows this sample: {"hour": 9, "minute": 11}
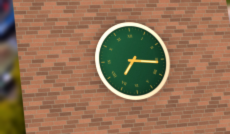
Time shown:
{"hour": 7, "minute": 16}
